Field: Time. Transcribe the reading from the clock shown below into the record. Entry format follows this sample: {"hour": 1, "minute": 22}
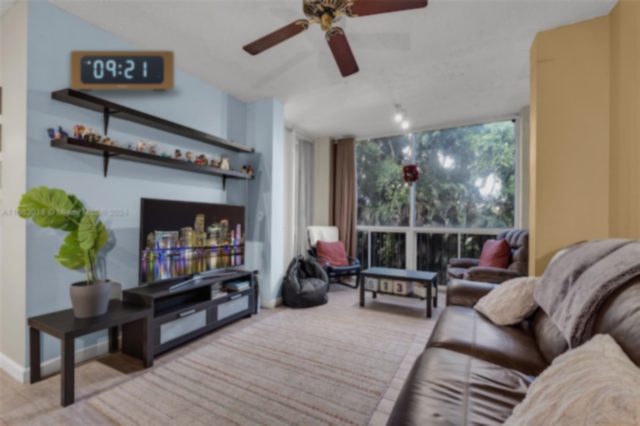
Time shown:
{"hour": 9, "minute": 21}
